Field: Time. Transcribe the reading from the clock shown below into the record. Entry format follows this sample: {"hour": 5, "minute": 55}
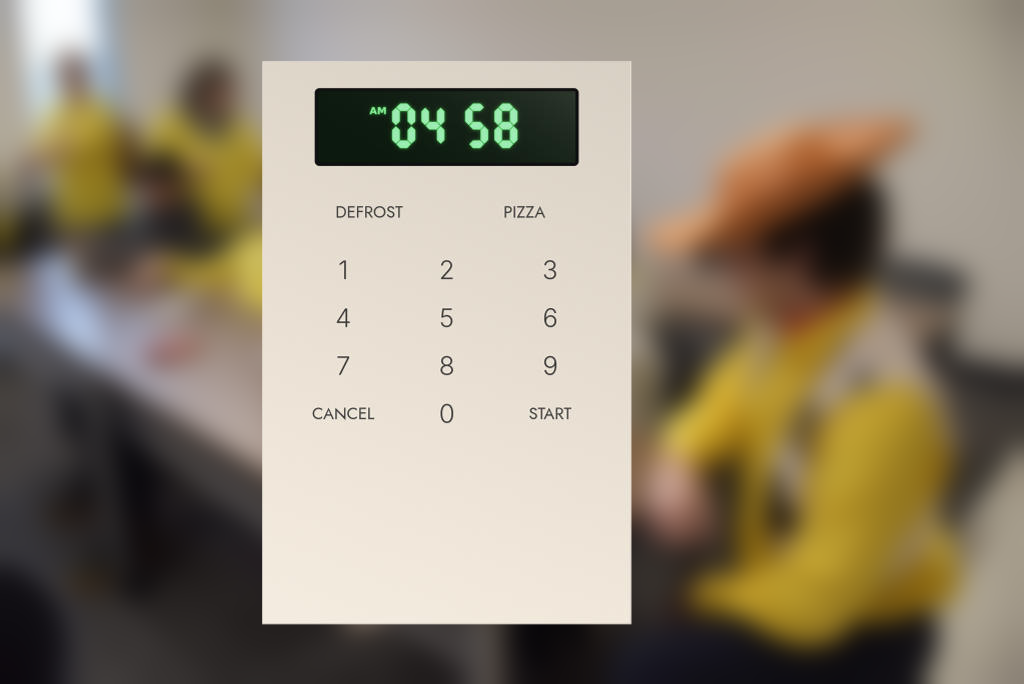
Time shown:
{"hour": 4, "minute": 58}
